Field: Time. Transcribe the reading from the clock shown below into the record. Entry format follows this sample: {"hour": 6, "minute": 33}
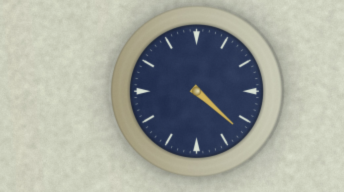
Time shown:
{"hour": 4, "minute": 22}
